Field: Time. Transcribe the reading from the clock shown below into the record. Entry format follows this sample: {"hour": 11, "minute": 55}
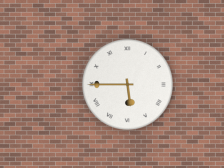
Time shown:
{"hour": 5, "minute": 45}
